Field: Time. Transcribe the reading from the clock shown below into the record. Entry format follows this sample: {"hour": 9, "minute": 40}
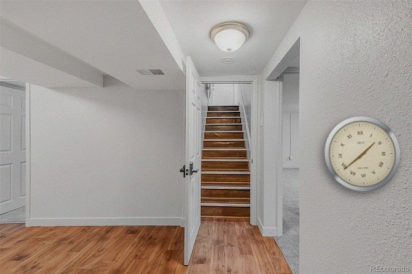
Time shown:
{"hour": 1, "minute": 39}
